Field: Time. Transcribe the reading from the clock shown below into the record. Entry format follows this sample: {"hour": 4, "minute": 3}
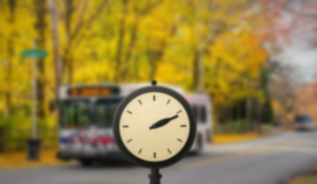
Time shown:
{"hour": 2, "minute": 11}
